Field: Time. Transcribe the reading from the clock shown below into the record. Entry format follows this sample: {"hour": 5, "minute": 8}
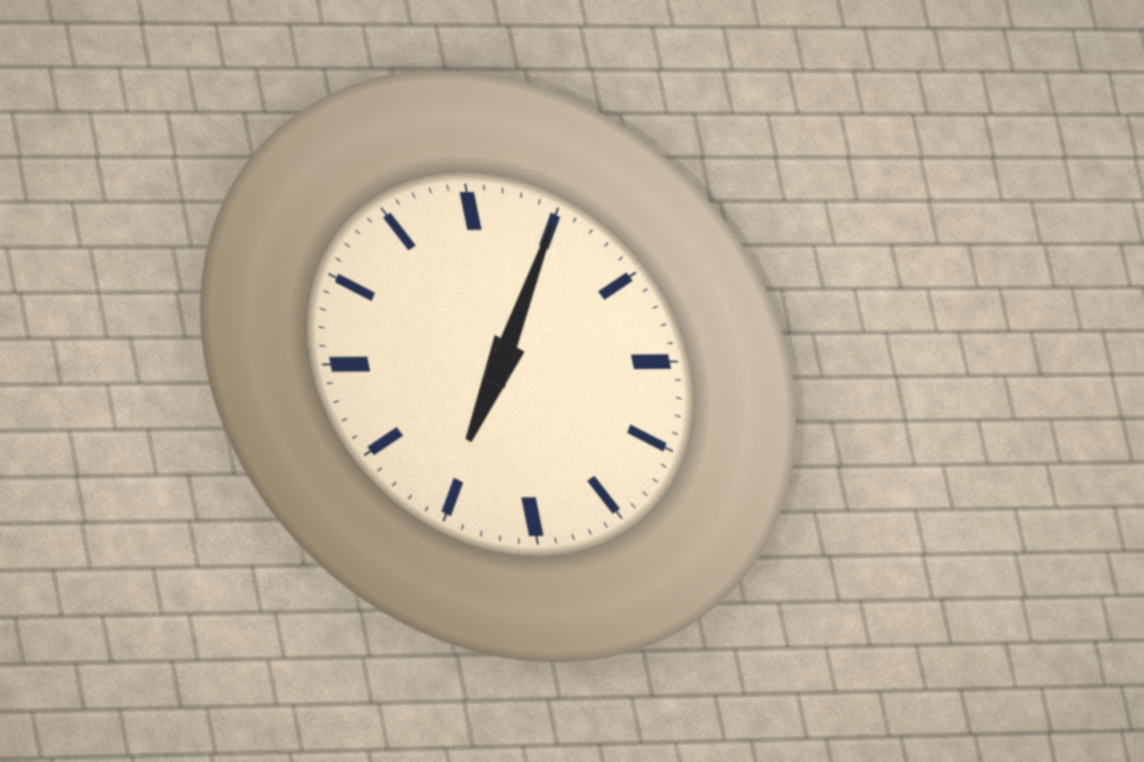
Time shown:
{"hour": 7, "minute": 5}
